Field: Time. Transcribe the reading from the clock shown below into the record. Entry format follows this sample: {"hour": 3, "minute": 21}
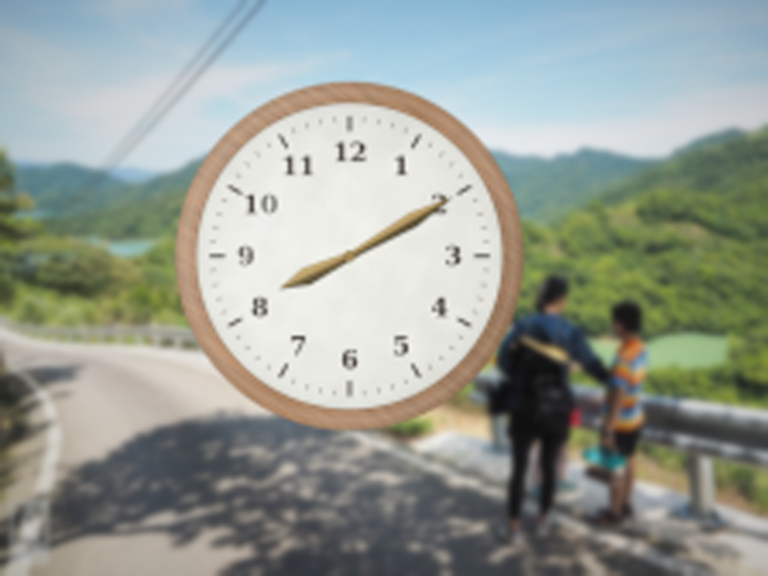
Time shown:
{"hour": 8, "minute": 10}
